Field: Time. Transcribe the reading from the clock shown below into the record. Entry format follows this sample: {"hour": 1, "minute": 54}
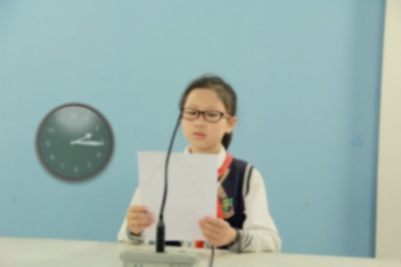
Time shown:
{"hour": 2, "minute": 16}
